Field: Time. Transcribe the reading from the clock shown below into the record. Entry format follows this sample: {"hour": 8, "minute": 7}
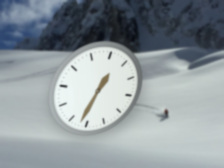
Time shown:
{"hour": 12, "minute": 32}
